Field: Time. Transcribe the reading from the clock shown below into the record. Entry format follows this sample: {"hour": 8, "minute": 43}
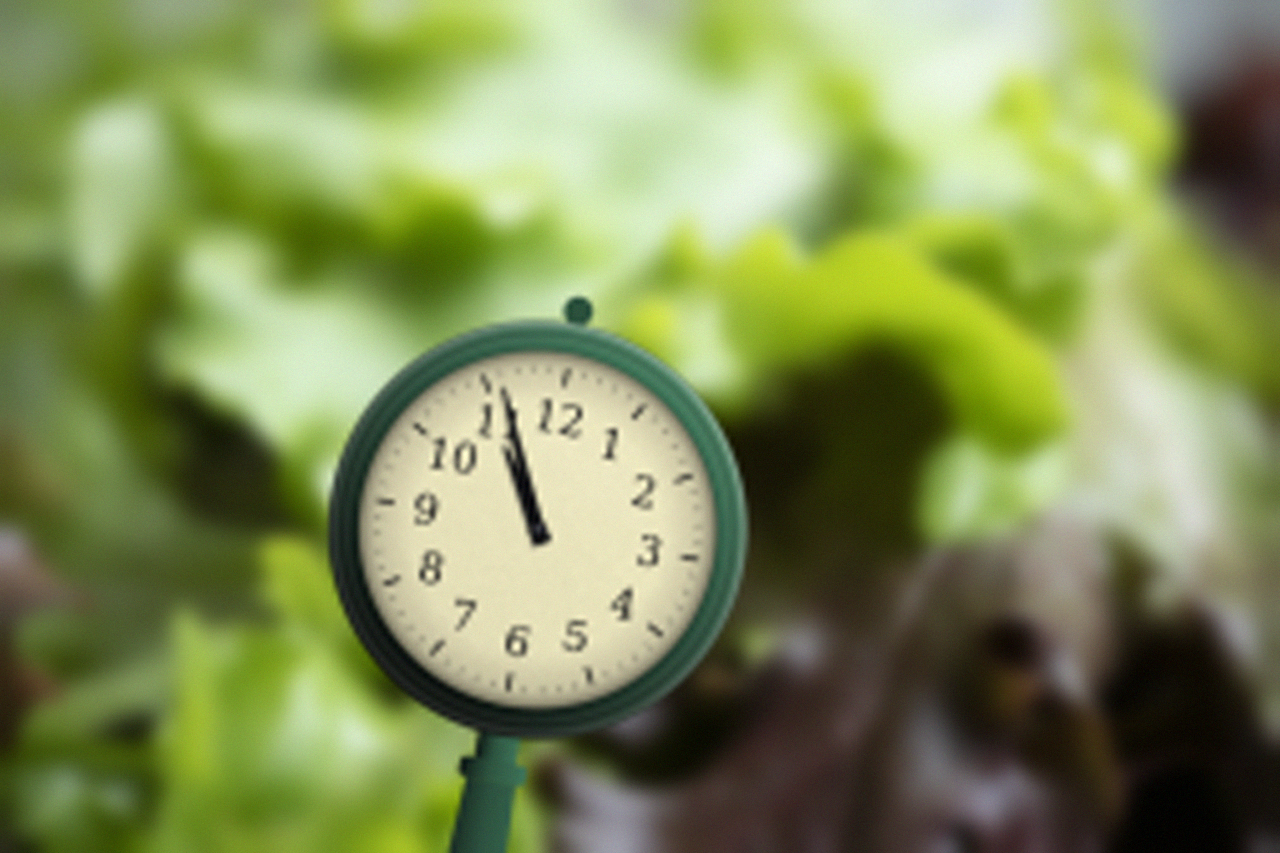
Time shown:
{"hour": 10, "minute": 56}
